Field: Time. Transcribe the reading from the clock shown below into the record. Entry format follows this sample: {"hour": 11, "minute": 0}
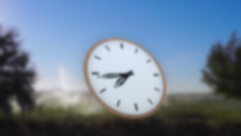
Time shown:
{"hour": 7, "minute": 44}
